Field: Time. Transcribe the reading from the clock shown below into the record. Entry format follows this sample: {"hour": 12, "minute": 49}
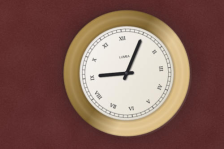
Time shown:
{"hour": 9, "minute": 5}
